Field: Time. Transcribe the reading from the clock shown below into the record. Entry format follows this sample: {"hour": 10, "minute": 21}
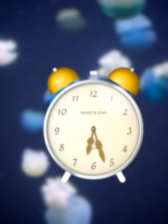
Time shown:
{"hour": 6, "minute": 27}
